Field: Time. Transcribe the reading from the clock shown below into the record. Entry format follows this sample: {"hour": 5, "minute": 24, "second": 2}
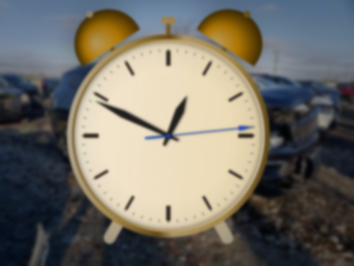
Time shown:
{"hour": 12, "minute": 49, "second": 14}
